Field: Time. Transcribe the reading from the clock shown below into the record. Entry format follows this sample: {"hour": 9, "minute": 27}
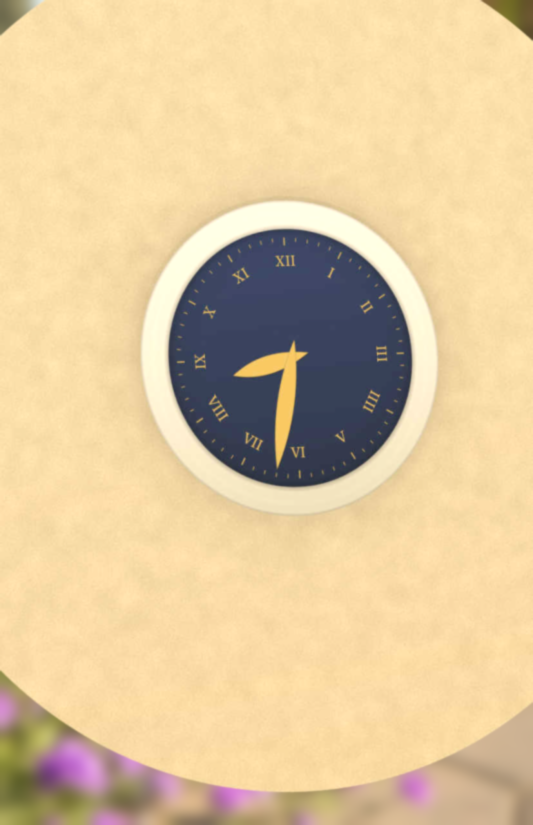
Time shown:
{"hour": 8, "minute": 32}
